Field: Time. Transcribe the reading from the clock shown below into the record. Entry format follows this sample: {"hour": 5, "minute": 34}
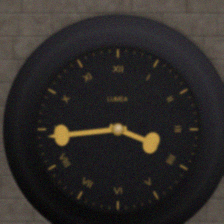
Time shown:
{"hour": 3, "minute": 44}
